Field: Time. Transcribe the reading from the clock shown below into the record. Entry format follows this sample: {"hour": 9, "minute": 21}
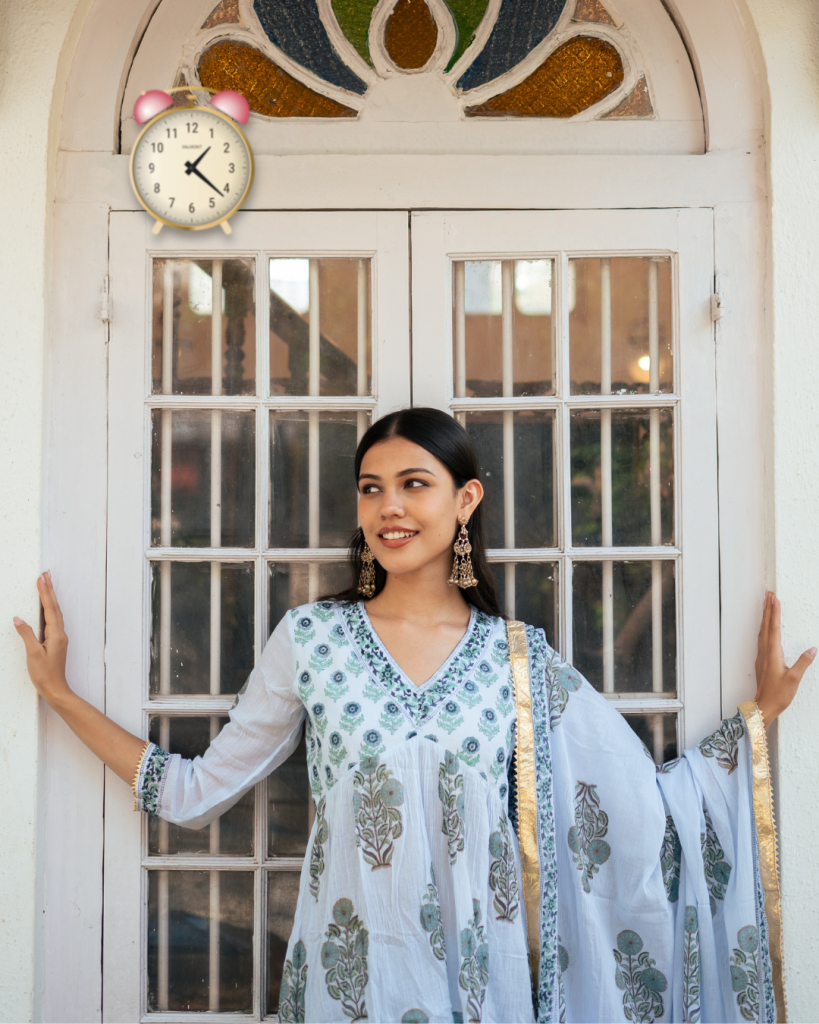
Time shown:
{"hour": 1, "minute": 22}
